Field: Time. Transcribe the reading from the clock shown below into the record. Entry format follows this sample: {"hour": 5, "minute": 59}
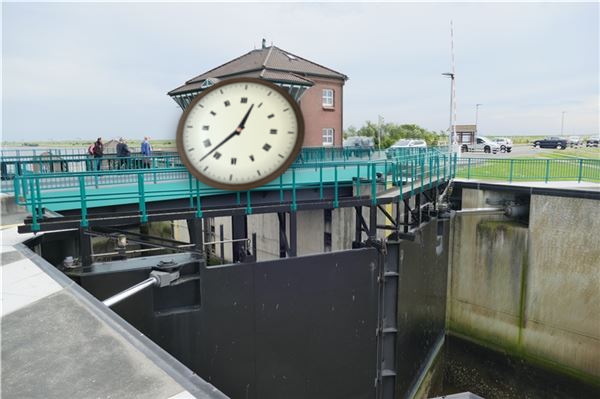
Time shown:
{"hour": 12, "minute": 37}
